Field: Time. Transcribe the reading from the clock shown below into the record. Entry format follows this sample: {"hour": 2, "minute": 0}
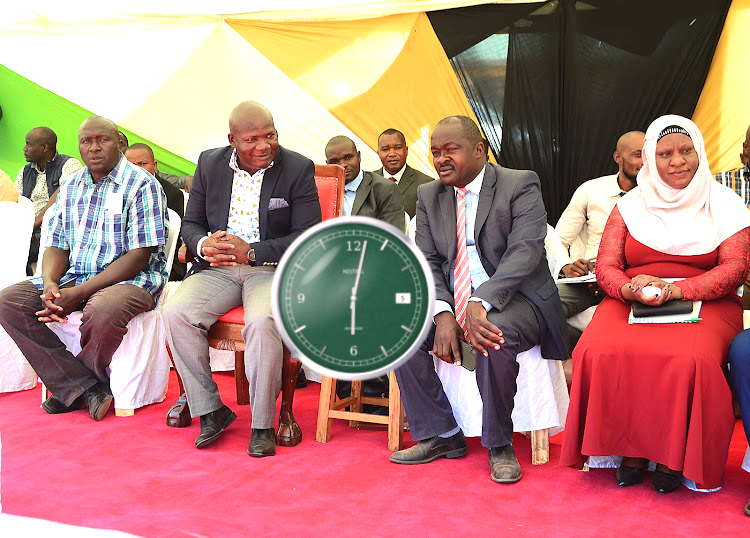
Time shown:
{"hour": 6, "minute": 2}
